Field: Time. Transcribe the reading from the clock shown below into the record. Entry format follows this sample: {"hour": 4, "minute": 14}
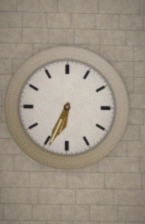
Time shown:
{"hour": 6, "minute": 34}
